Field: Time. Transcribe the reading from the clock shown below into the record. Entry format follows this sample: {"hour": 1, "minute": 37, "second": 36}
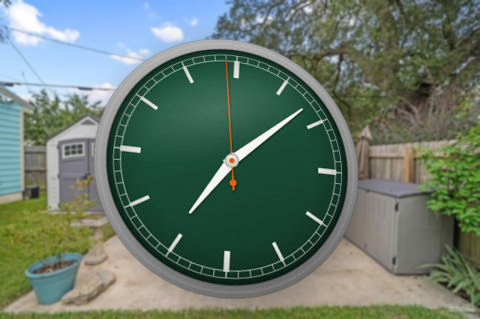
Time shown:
{"hour": 7, "minute": 7, "second": 59}
